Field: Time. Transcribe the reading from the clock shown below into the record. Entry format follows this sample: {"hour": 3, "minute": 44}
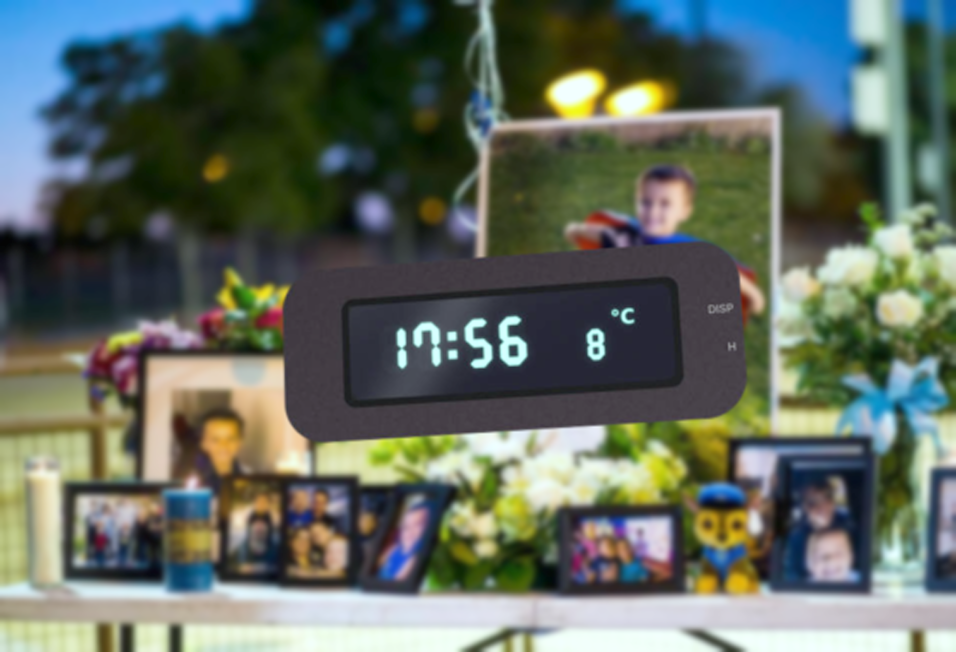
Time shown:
{"hour": 17, "minute": 56}
